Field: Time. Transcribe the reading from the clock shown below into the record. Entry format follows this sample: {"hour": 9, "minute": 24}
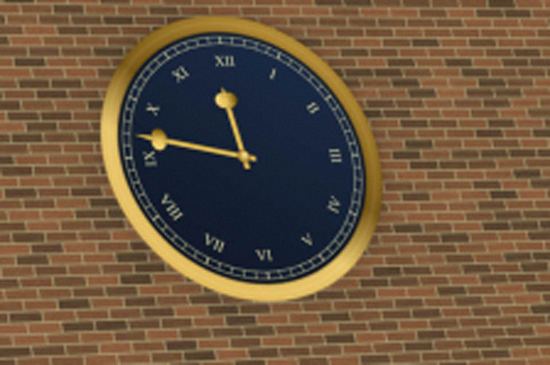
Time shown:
{"hour": 11, "minute": 47}
